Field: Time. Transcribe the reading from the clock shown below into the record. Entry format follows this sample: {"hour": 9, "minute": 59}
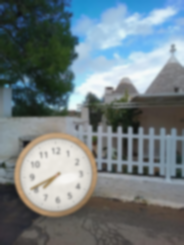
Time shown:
{"hour": 7, "minute": 41}
